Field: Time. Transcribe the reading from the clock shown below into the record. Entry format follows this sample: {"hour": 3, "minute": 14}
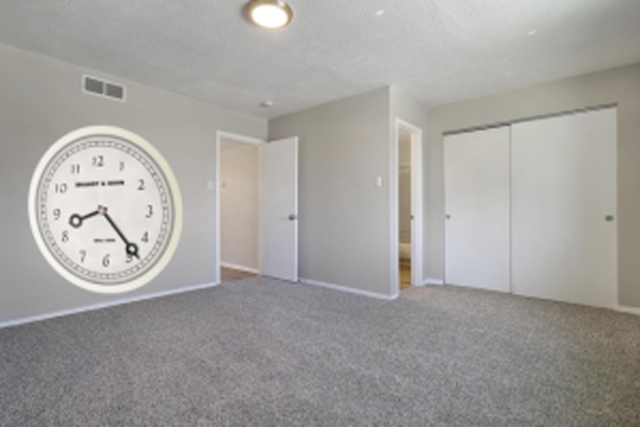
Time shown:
{"hour": 8, "minute": 24}
